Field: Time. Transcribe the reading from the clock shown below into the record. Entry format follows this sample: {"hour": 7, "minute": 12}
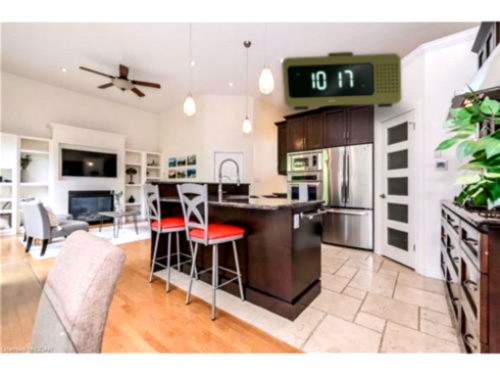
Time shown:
{"hour": 10, "minute": 17}
